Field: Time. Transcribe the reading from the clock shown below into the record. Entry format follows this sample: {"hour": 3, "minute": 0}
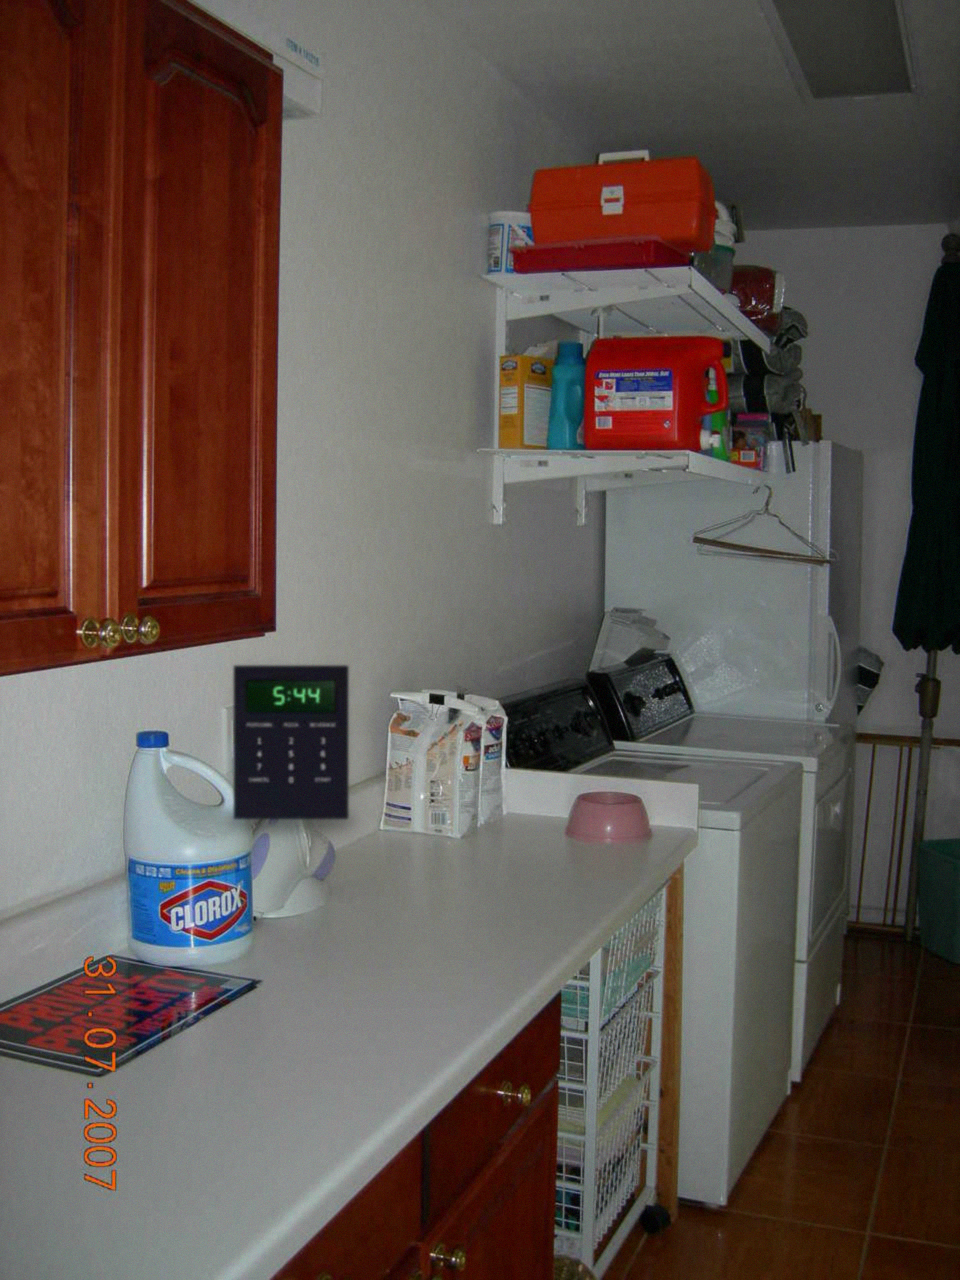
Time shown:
{"hour": 5, "minute": 44}
